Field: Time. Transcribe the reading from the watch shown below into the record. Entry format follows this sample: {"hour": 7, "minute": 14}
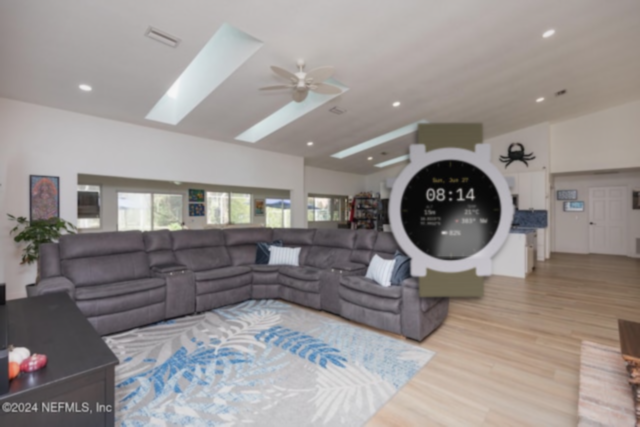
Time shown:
{"hour": 8, "minute": 14}
